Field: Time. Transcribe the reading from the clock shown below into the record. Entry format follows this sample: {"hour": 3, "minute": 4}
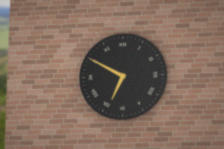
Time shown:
{"hour": 6, "minute": 50}
